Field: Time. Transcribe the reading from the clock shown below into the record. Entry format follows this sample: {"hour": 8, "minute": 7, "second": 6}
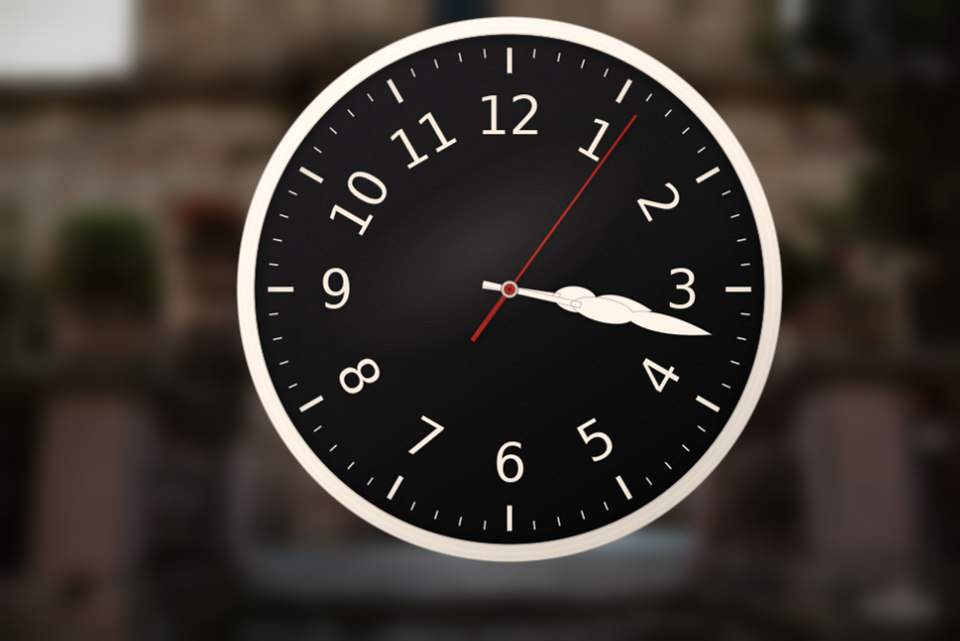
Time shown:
{"hour": 3, "minute": 17, "second": 6}
